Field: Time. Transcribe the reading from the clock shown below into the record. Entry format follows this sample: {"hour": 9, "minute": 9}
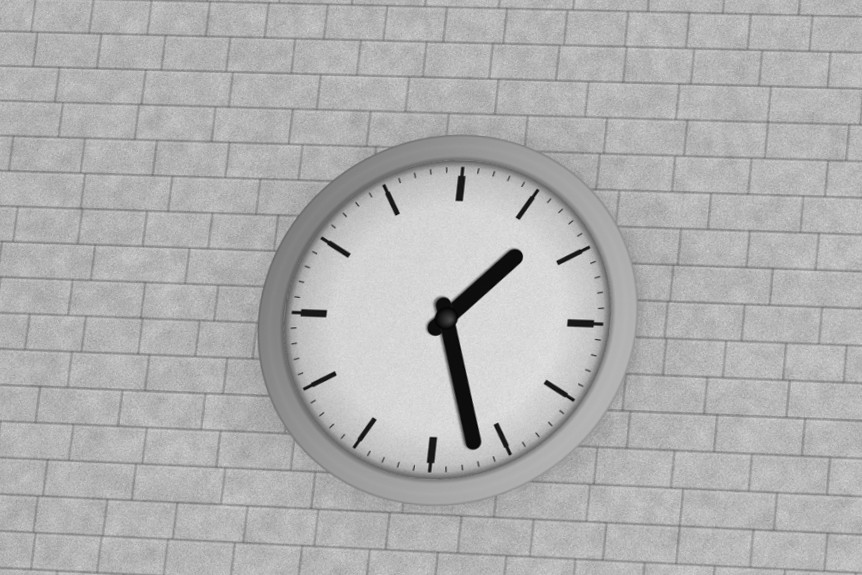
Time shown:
{"hour": 1, "minute": 27}
